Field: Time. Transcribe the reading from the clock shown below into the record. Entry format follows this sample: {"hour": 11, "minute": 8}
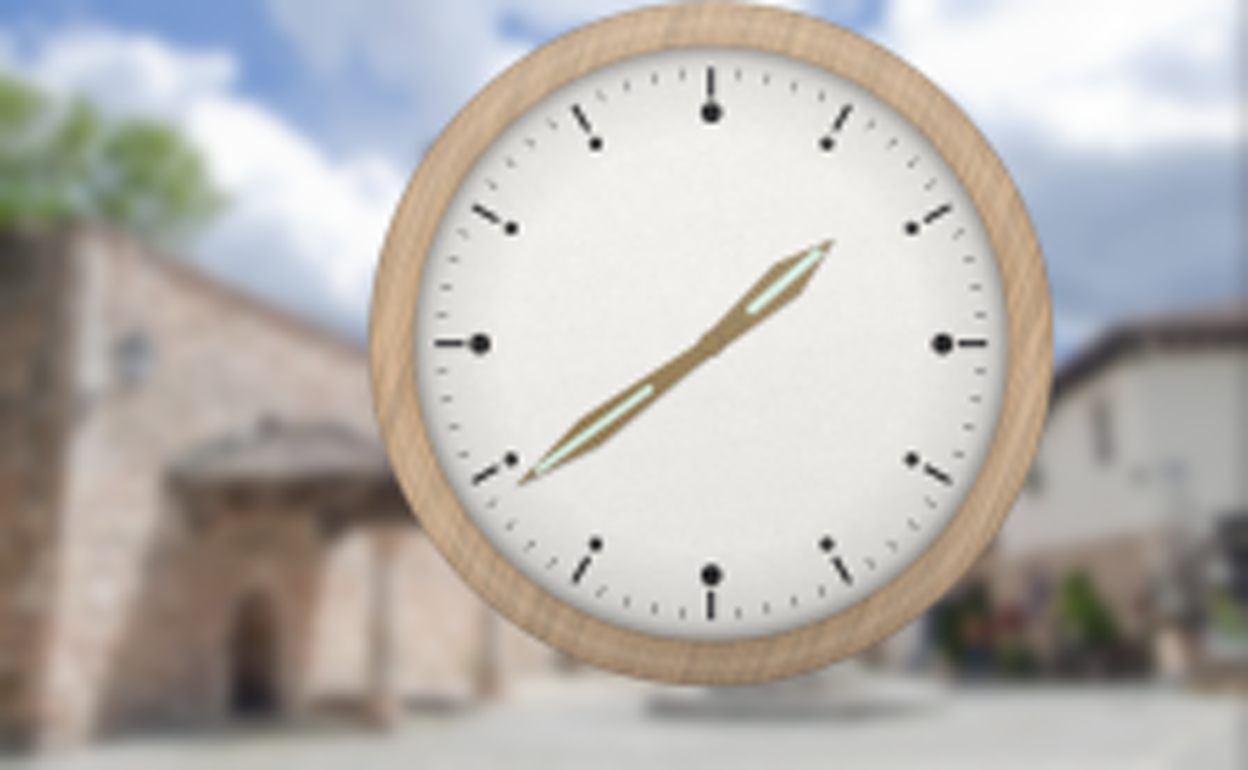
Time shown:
{"hour": 1, "minute": 39}
